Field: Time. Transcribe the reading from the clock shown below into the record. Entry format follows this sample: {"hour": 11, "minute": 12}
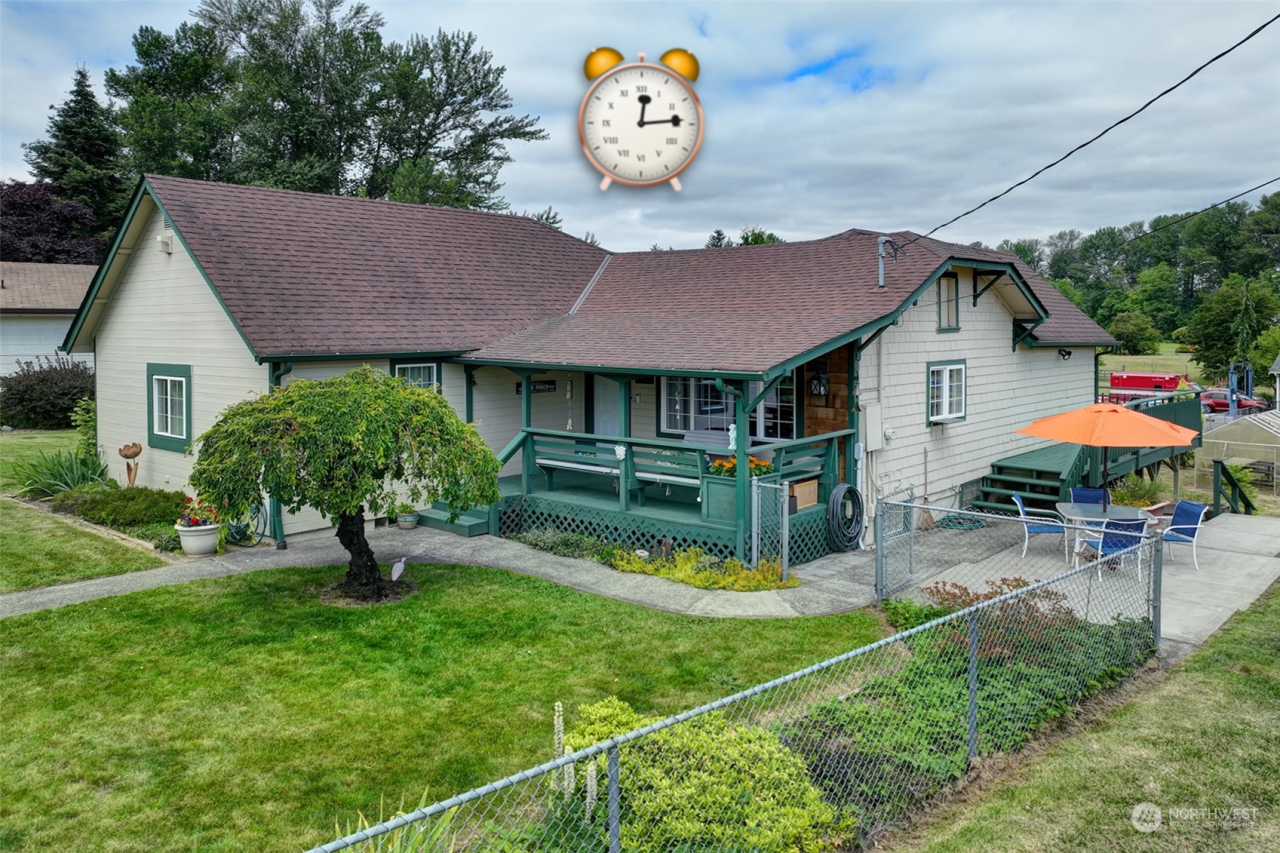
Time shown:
{"hour": 12, "minute": 14}
